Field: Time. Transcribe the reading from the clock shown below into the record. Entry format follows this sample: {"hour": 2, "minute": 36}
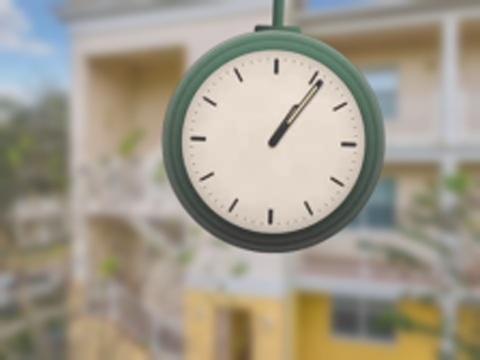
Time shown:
{"hour": 1, "minute": 6}
